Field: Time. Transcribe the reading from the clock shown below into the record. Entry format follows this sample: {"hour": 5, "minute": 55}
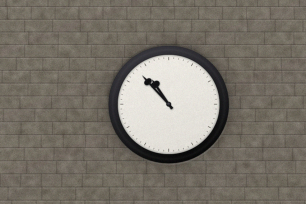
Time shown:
{"hour": 10, "minute": 53}
